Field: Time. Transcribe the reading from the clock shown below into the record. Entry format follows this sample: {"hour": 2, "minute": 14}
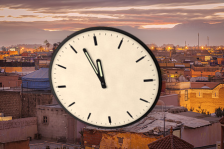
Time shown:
{"hour": 11, "minute": 57}
